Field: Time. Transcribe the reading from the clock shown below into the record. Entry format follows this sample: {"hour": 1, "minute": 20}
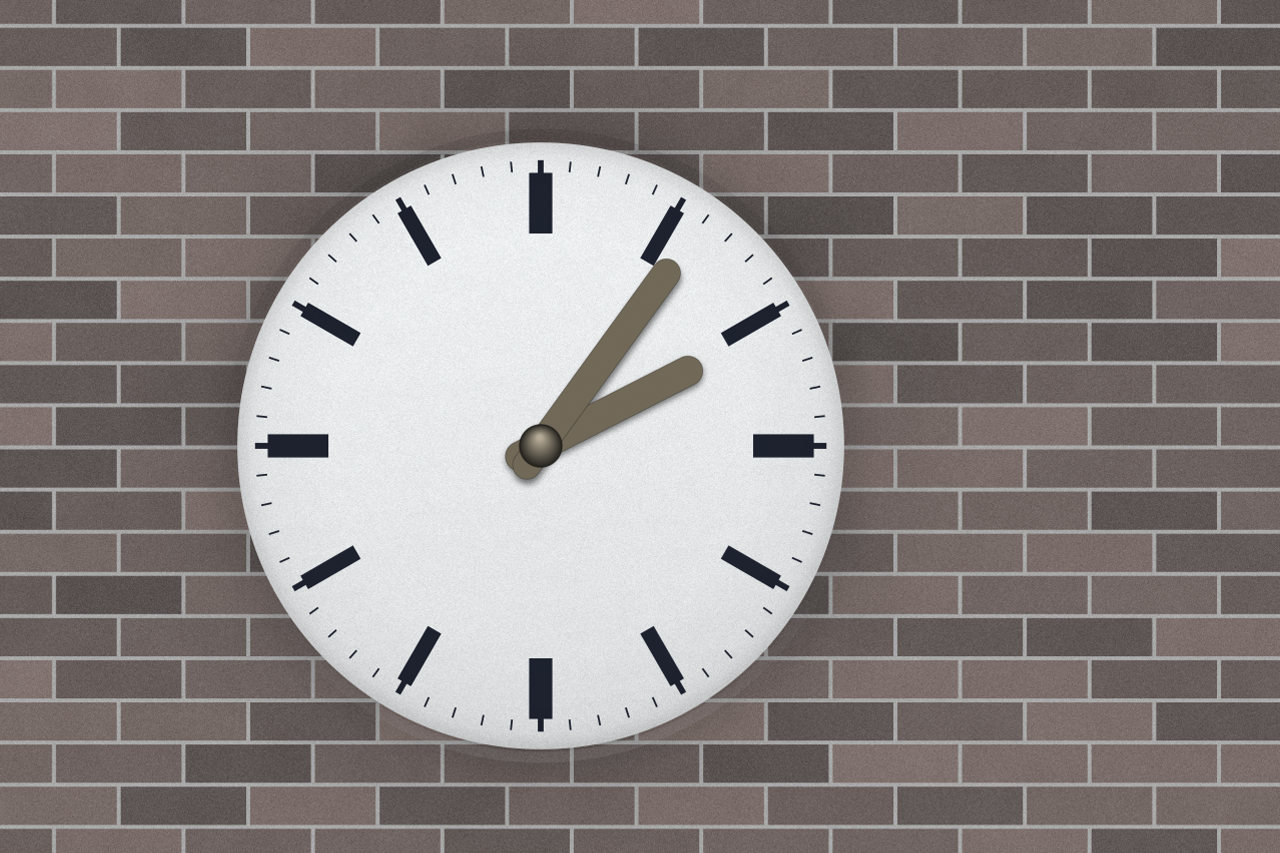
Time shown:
{"hour": 2, "minute": 6}
